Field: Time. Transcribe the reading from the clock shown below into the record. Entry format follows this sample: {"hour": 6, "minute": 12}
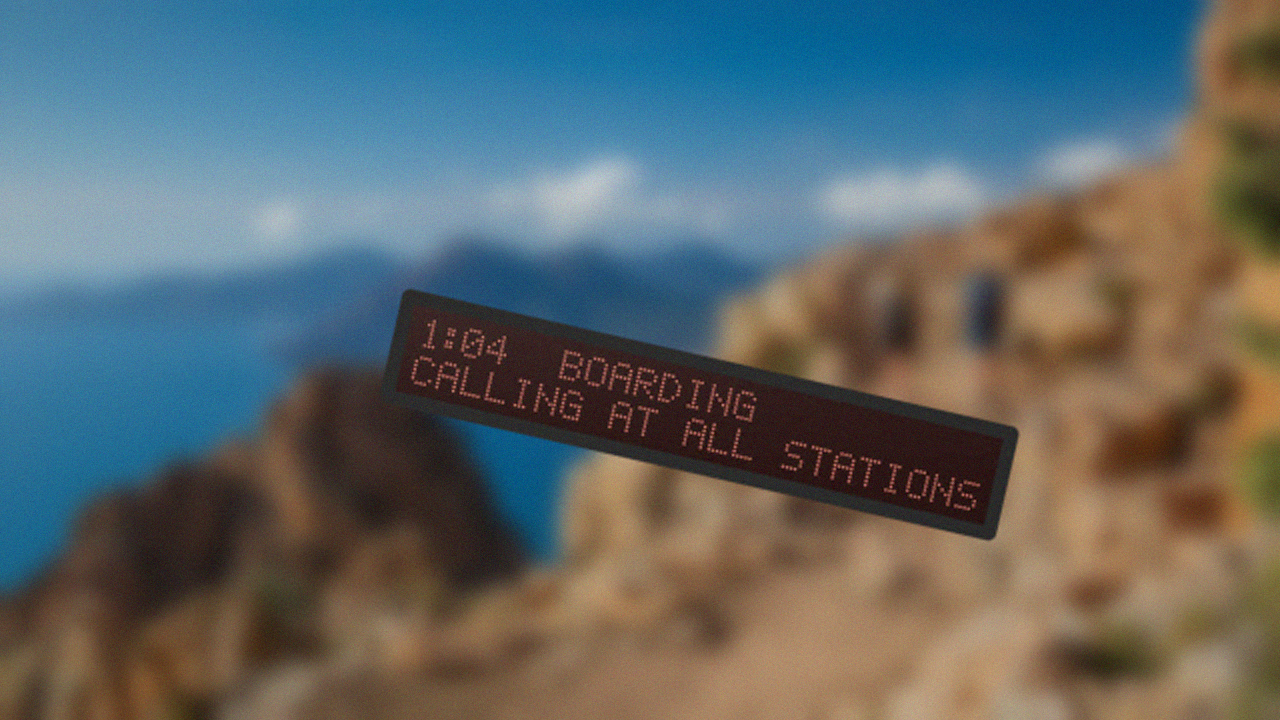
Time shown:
{"hour": 1, "minute": 4}
